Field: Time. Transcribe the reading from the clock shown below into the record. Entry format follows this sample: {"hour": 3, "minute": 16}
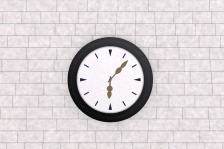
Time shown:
{"hour": 6, "minute": 7}
